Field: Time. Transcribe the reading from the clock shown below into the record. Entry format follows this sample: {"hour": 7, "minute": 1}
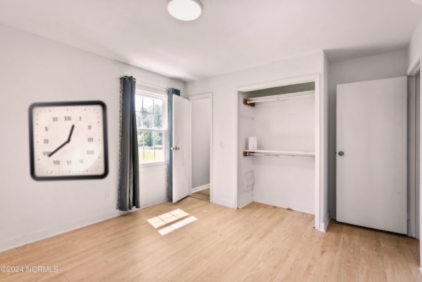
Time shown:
{"hour": 12, "minute": 39}
